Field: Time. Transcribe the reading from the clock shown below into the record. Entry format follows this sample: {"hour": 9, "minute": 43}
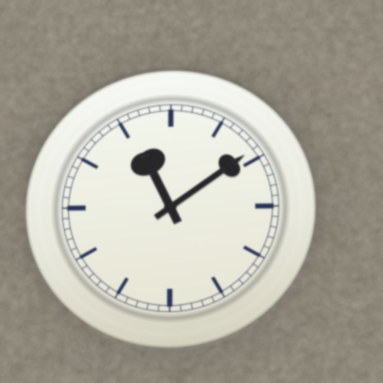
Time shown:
{"hour": 11, "minute": 9}
